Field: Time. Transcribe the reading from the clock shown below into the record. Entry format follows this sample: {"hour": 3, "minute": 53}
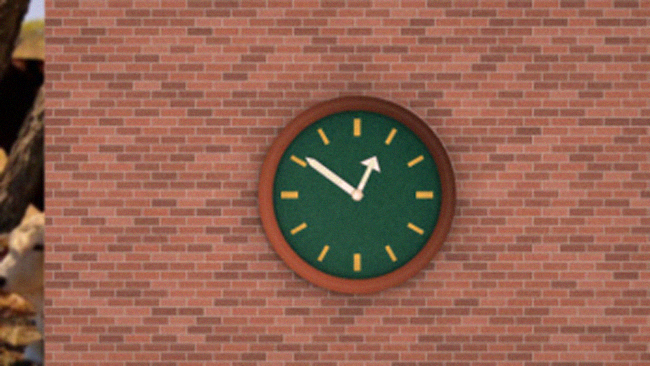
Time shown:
{"hour": 12, "minute": 51}
